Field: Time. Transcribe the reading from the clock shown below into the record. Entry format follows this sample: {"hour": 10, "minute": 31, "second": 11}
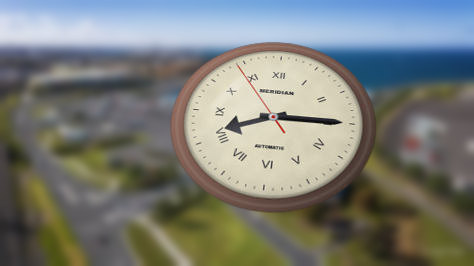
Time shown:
{"hour": 8, "minute": 14, "second": 54}
